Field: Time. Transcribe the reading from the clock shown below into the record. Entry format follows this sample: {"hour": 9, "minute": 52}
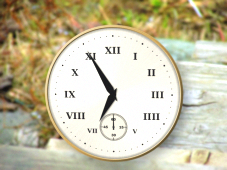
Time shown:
{"hour": 6, "minute": 55}
